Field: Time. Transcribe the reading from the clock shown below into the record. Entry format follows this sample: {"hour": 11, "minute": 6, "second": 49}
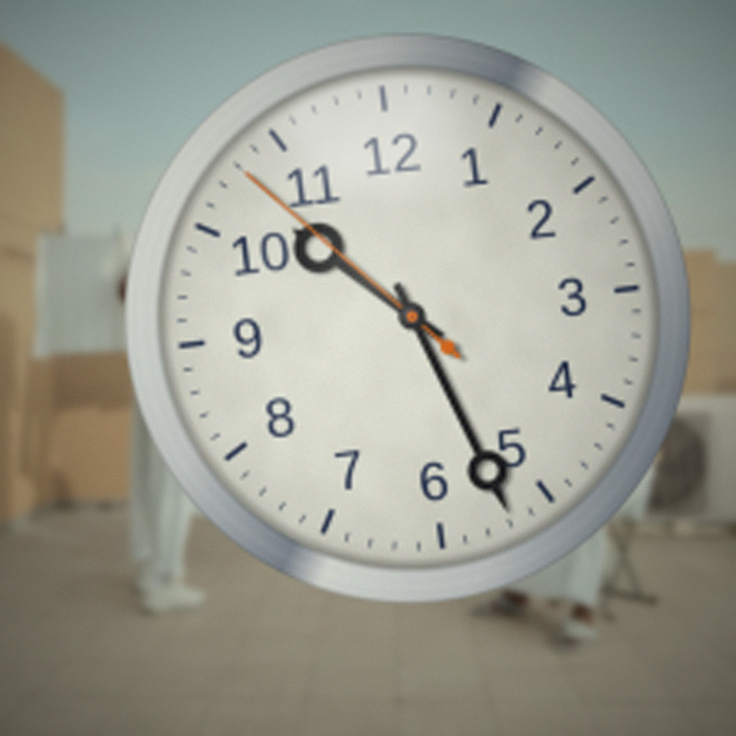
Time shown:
{"hour": 10, "minute": 26, "second": 53}
